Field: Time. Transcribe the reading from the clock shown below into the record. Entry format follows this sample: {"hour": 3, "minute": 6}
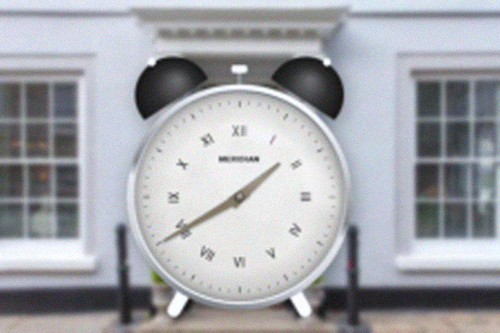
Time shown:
{"hour": 1, "minute": 40}
